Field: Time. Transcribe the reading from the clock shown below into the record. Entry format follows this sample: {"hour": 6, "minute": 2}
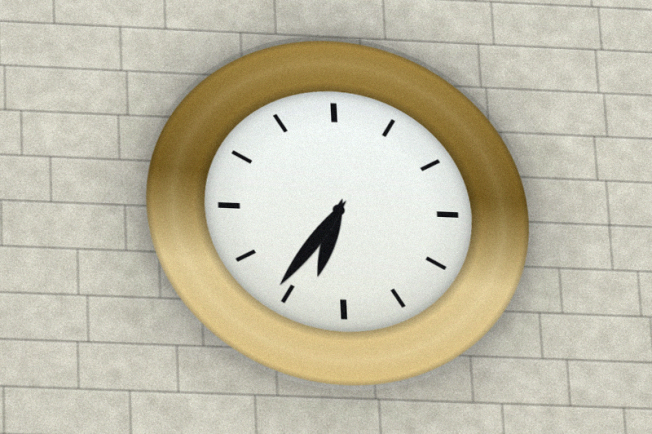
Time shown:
{"hour": 6, "minute": 36}
